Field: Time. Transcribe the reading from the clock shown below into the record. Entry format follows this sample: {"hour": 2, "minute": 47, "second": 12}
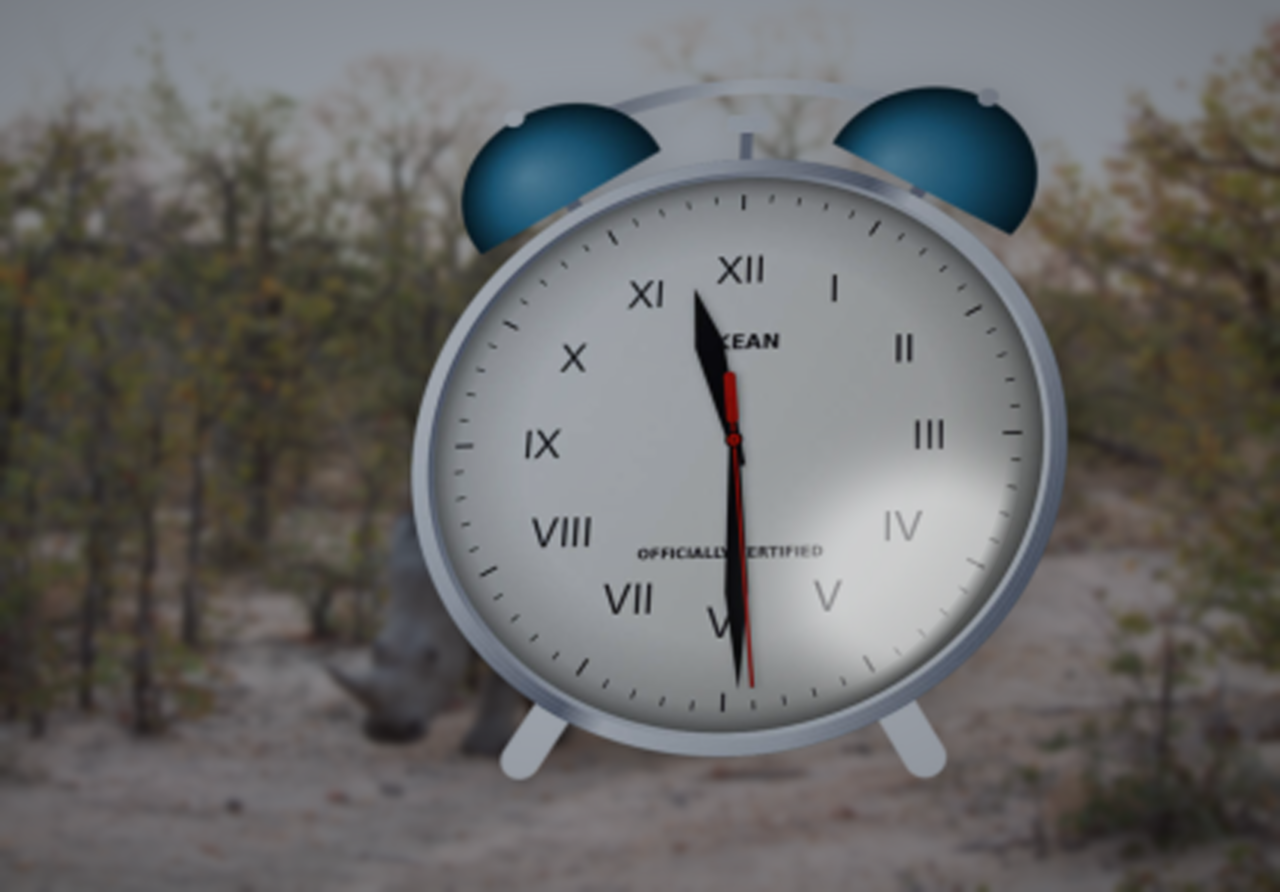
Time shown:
{"hour": 11, "minute": 29, "second": 29}
